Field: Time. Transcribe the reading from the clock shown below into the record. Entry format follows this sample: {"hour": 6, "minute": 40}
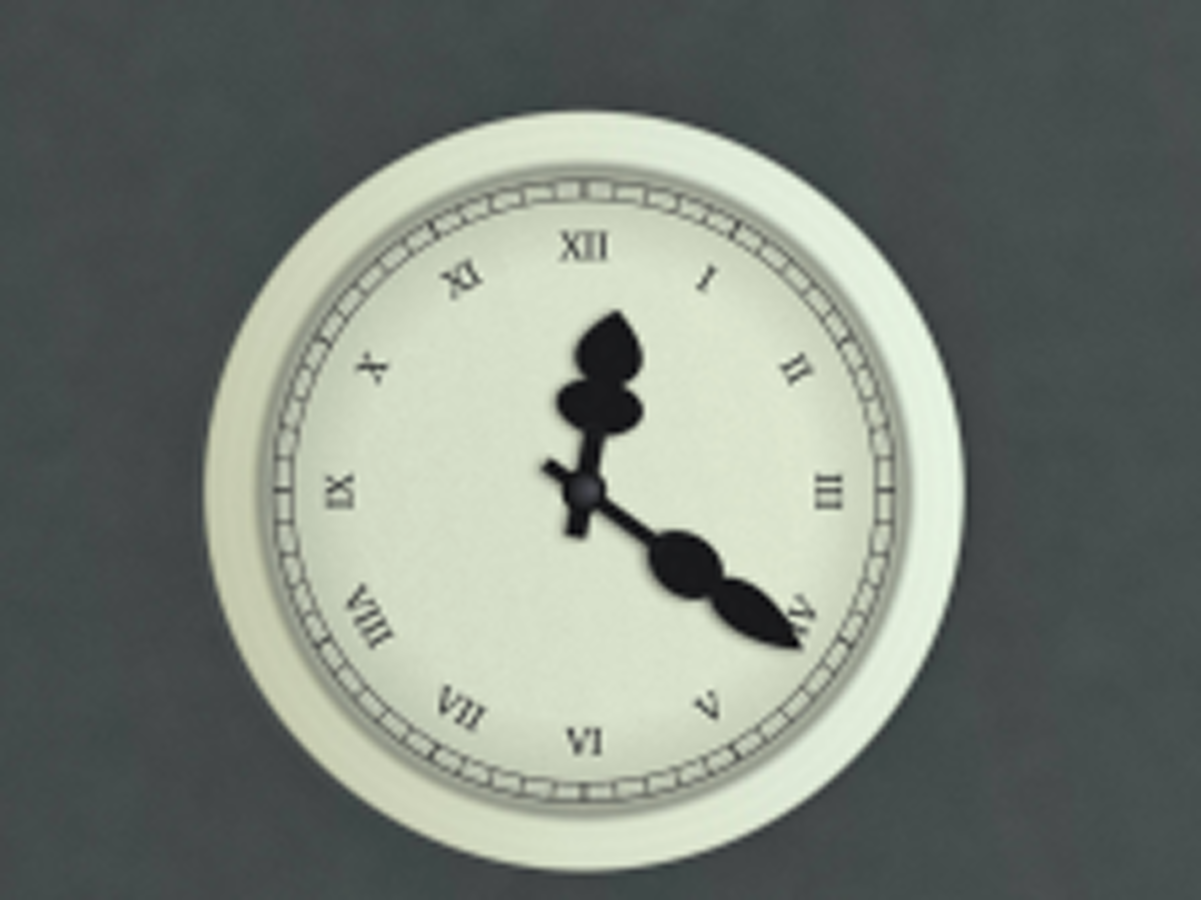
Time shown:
{"hour": 12, "minute": 21}
